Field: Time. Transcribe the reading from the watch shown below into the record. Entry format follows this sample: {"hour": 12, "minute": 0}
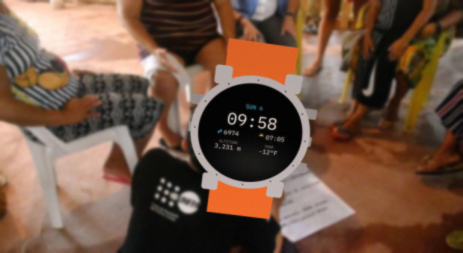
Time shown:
{"hour": 9, "minute": 58}
